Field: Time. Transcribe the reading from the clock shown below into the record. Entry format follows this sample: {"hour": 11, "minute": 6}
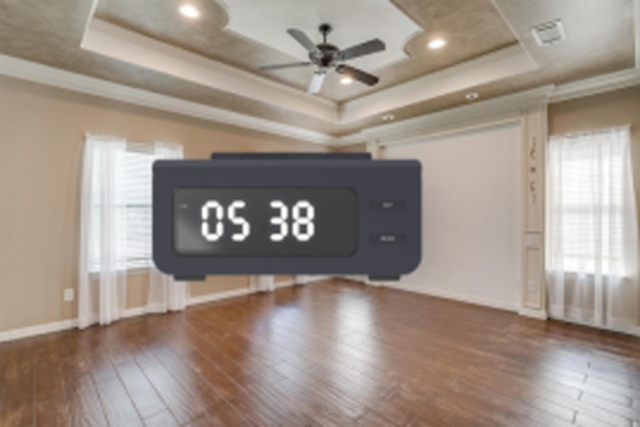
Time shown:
{"hour": 5, "minute": 38}
